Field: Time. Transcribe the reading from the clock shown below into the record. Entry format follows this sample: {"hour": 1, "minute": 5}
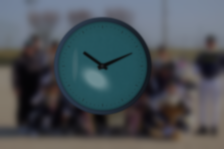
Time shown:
{"hour": 10, "minute": 11}
